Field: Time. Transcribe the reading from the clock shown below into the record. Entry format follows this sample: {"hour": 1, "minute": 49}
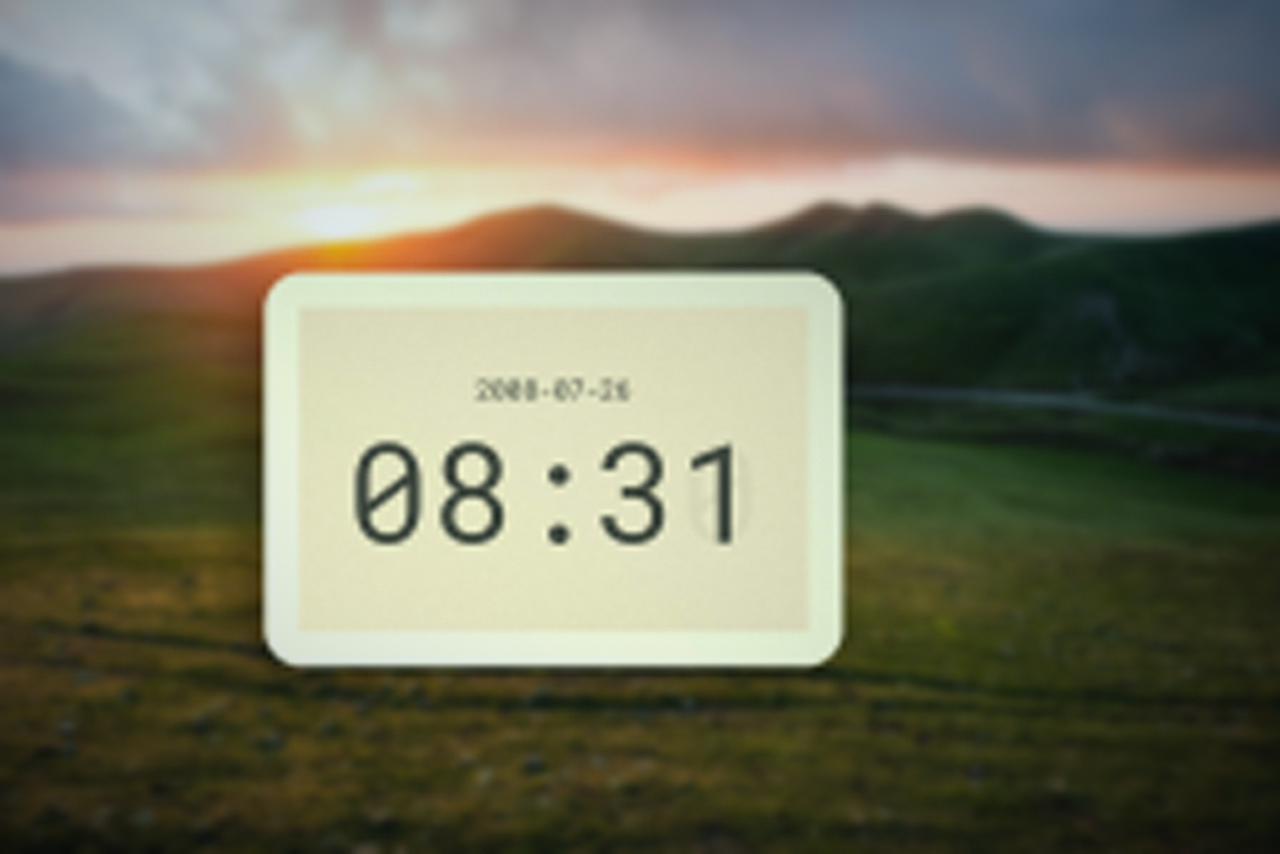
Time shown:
{"hour": 8, "minute": 31}
